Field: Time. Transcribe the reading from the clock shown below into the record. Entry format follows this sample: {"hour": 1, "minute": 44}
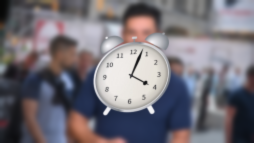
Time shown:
{"hour": 4, "minute": 3}
